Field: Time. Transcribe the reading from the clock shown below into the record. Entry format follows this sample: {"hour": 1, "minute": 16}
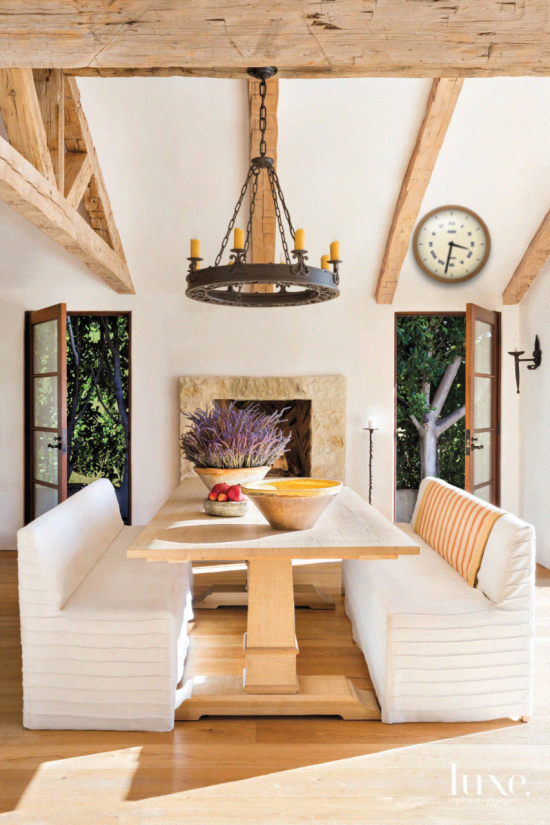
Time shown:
{"hour": 3, "minute": 32}
